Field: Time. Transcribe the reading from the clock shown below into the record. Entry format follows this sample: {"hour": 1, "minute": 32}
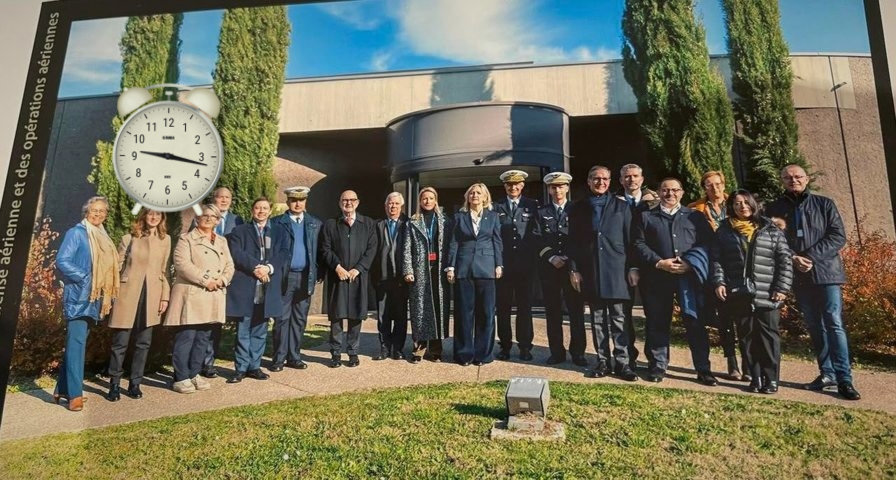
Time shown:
{"hour": 9, "minute": 17}
